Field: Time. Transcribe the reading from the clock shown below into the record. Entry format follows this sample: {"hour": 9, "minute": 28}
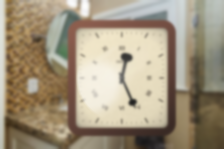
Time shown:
{"hour": 12, "minute": 26}
